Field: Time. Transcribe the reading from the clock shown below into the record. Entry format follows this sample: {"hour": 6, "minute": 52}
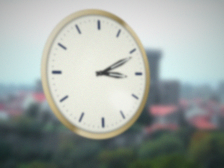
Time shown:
{"hour": 3, "minute": 11}
